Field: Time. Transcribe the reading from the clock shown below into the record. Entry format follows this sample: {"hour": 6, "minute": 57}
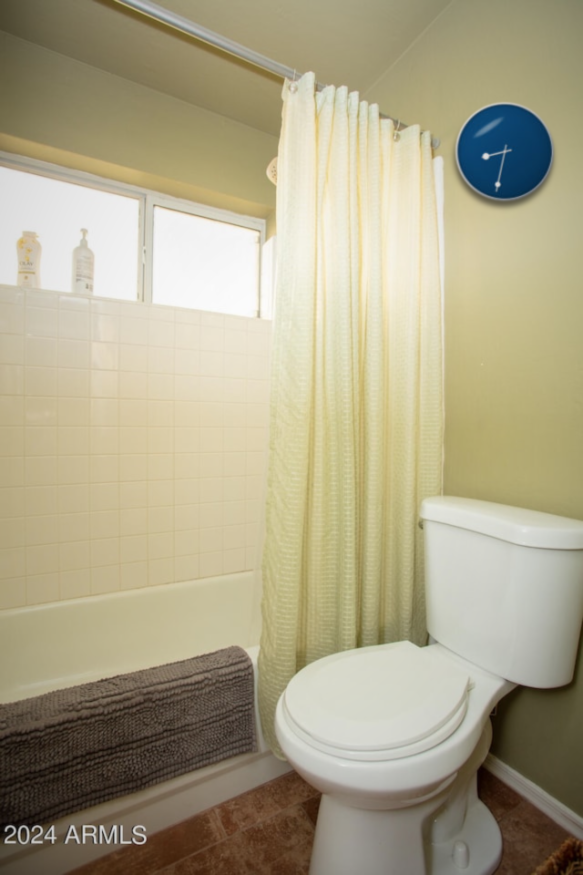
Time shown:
{"hour": 8, "minute": 32}
